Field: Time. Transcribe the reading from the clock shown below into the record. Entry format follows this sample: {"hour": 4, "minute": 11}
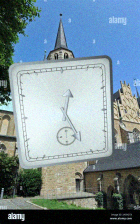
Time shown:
{"hour": 12, "minute": 26}
